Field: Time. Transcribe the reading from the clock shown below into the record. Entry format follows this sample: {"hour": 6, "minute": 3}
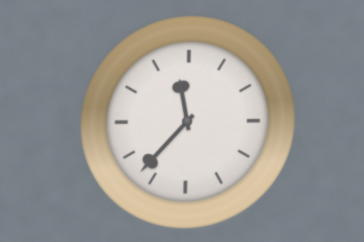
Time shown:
{"hour": 11, "minute": 37}
